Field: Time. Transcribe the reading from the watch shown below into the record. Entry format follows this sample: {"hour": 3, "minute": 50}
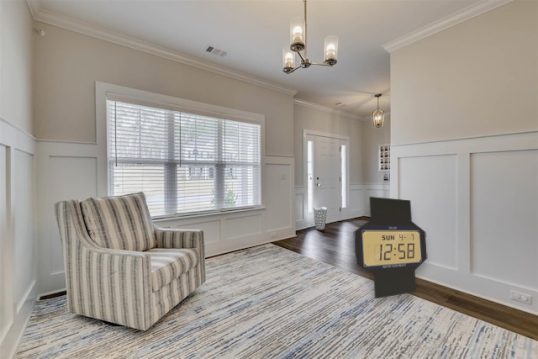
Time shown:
{"hour": 12, "minute": 58}
